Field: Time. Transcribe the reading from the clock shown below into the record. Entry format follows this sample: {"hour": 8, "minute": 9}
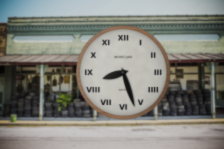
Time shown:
{"hour": 8, "minute": 27}
